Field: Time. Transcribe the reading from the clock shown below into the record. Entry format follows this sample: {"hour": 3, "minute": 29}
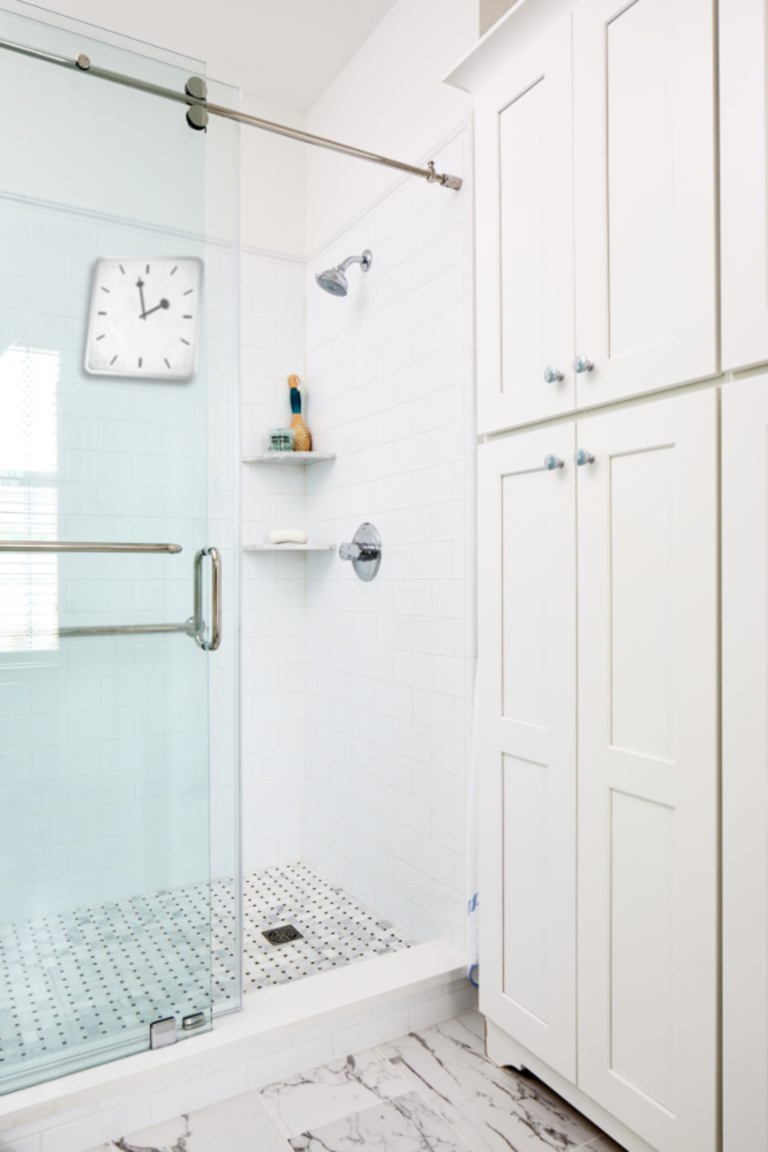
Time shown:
{"hour": 1, "minute": 58}
